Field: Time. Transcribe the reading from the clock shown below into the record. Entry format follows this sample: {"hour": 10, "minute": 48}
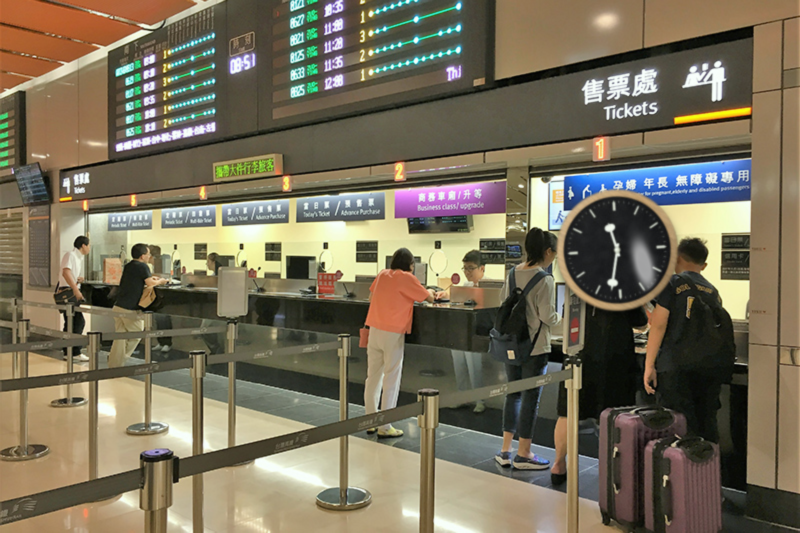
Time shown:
{"hour": 11, "minute": 32}
